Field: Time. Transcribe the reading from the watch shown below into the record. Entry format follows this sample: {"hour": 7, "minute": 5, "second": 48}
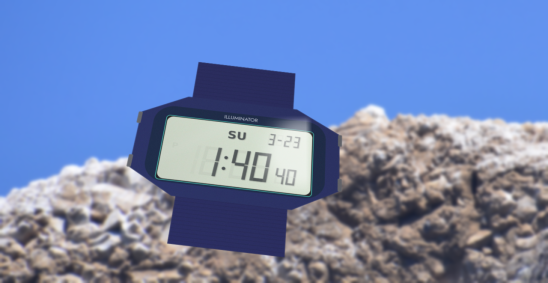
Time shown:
{"hour": 1, "minute": 40, "second": 40}
